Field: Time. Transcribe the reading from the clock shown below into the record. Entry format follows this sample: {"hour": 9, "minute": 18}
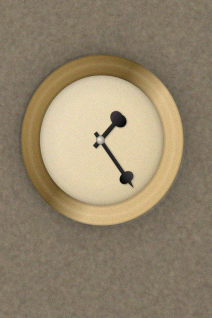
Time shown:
{"hour": 1, "minute": 24}
